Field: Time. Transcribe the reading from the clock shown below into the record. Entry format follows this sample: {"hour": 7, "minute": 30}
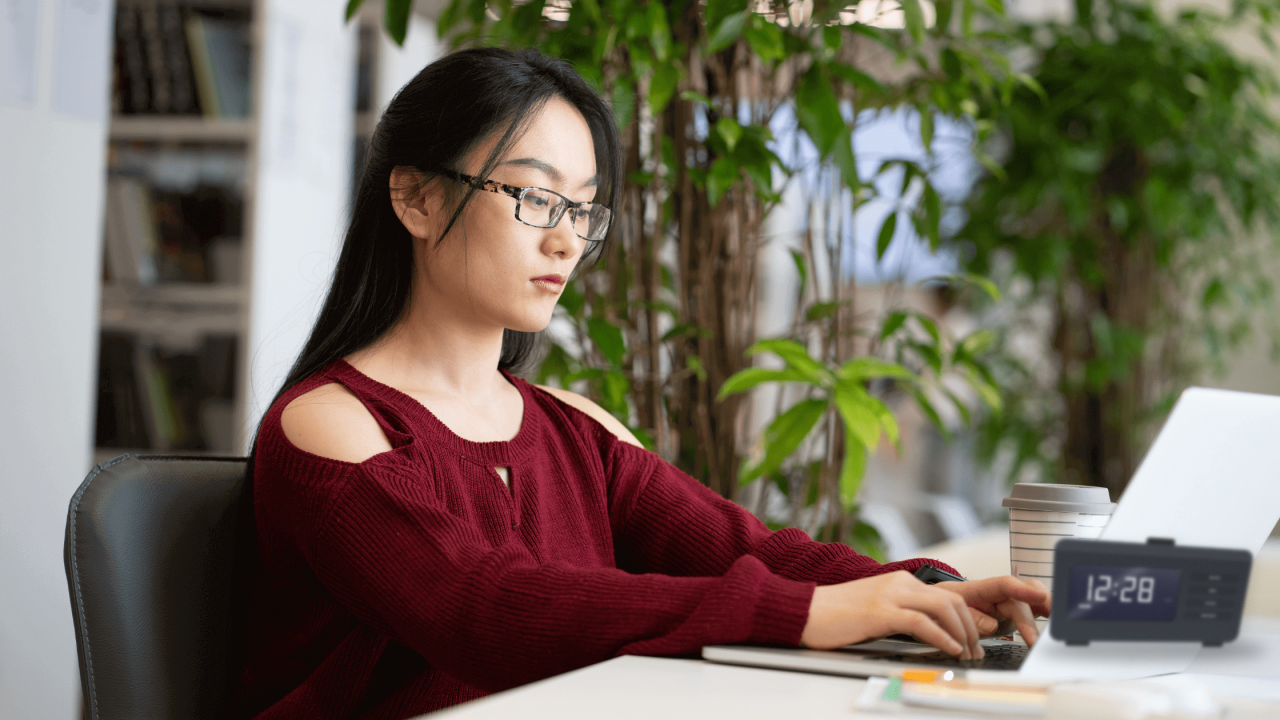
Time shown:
{"hour": 12, "minute": 28}
